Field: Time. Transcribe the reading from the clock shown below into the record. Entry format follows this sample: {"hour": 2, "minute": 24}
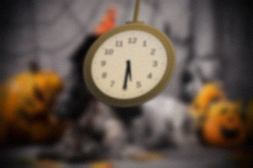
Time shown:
{"hour": 5, "minute": 30}
